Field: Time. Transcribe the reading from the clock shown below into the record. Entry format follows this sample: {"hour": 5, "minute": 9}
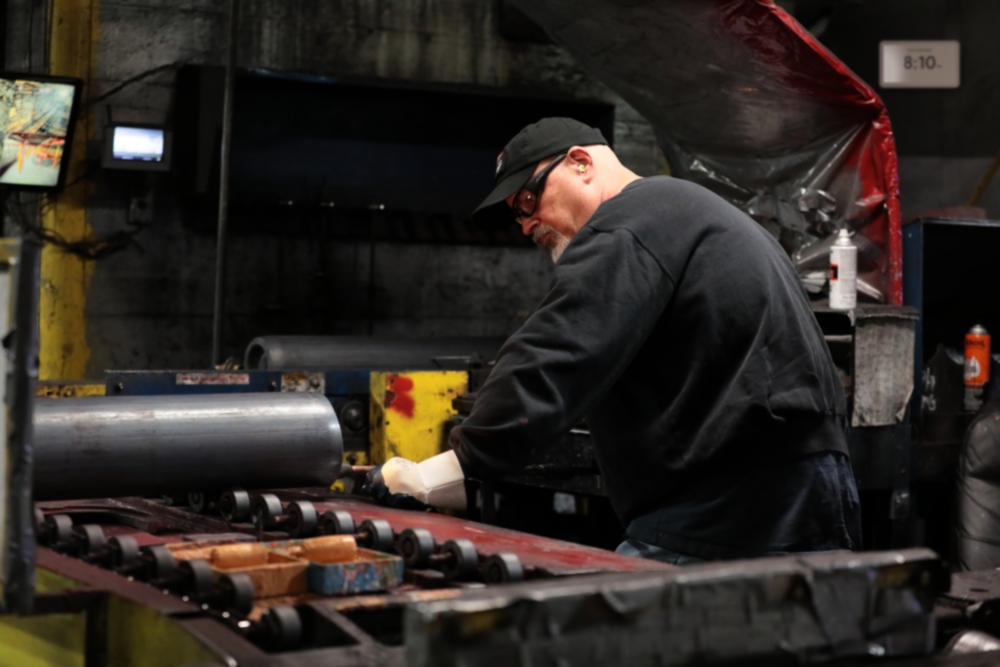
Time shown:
{"hour": 8, "minute": 10}
